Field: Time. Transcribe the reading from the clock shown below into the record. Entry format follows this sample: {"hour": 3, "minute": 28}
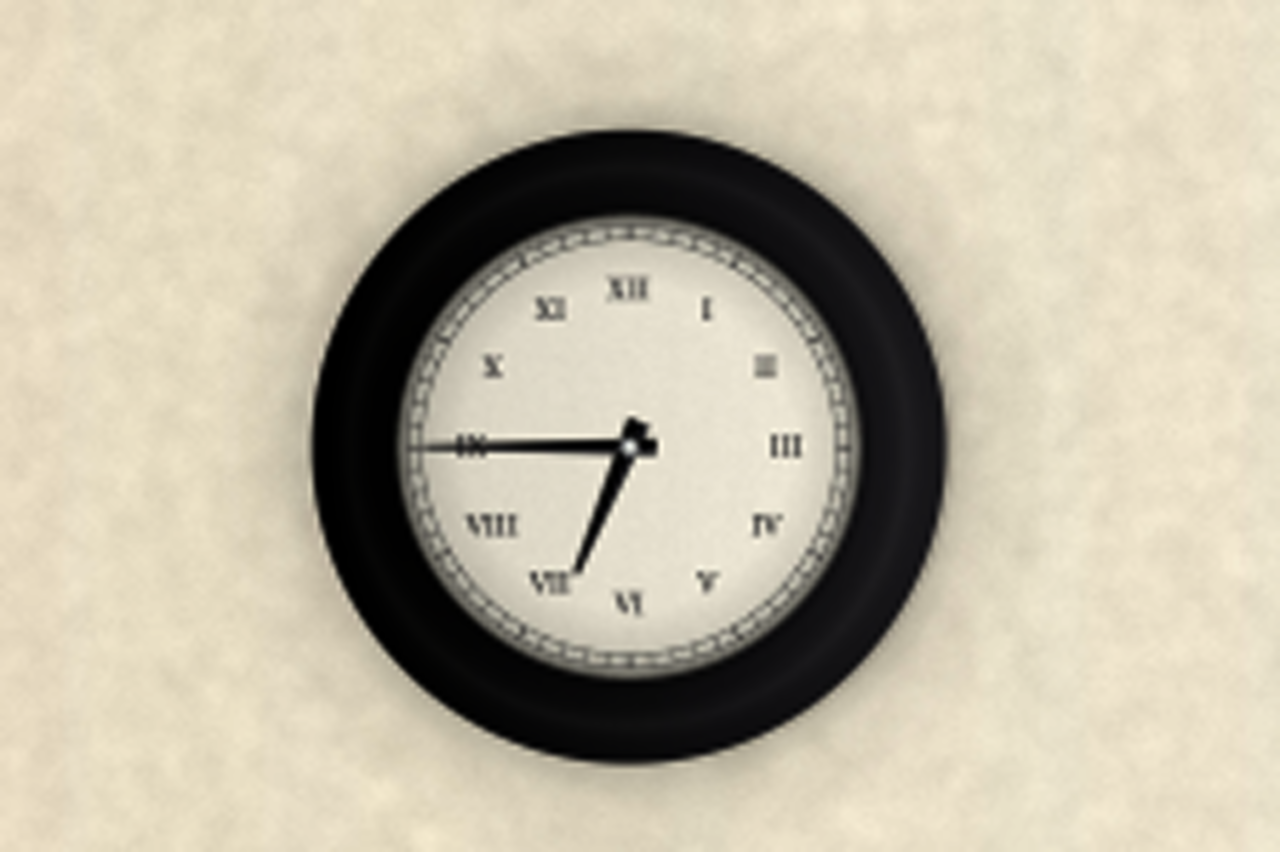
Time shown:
{"hour": 6, "minute": 45}
